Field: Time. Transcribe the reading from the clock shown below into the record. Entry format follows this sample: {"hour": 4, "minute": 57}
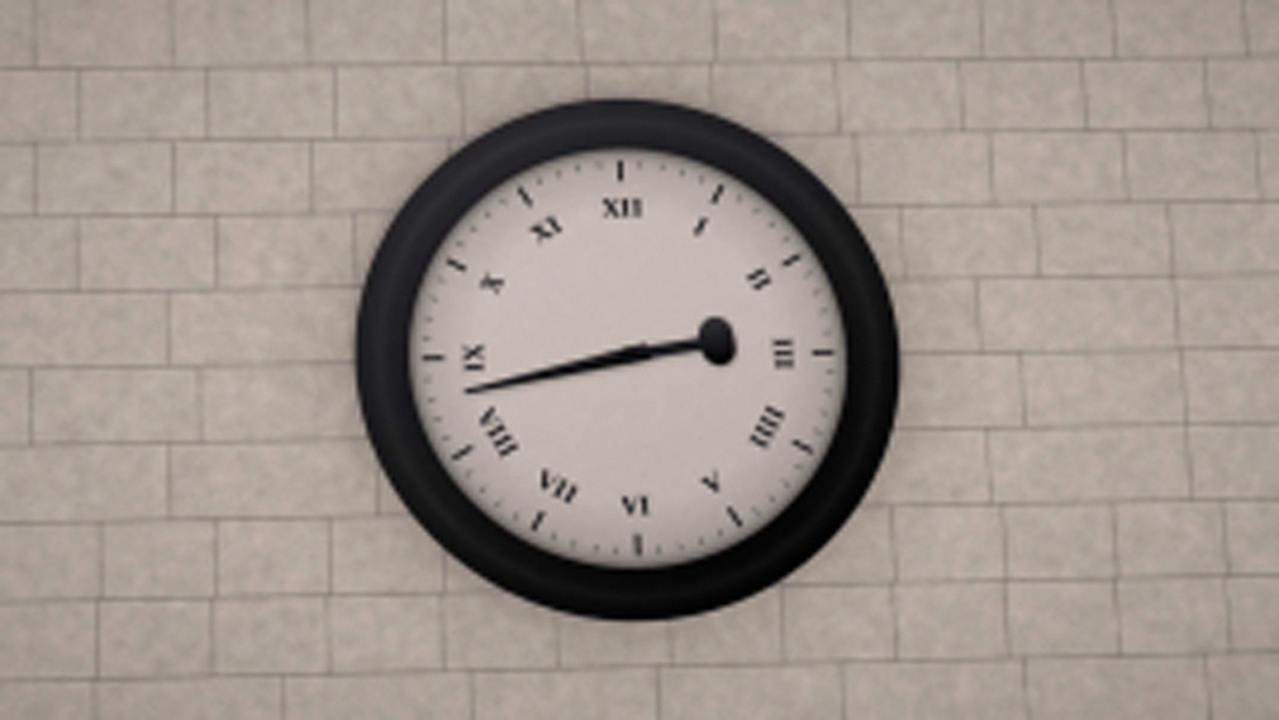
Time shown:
{"hour": 2, "minute": 43}
